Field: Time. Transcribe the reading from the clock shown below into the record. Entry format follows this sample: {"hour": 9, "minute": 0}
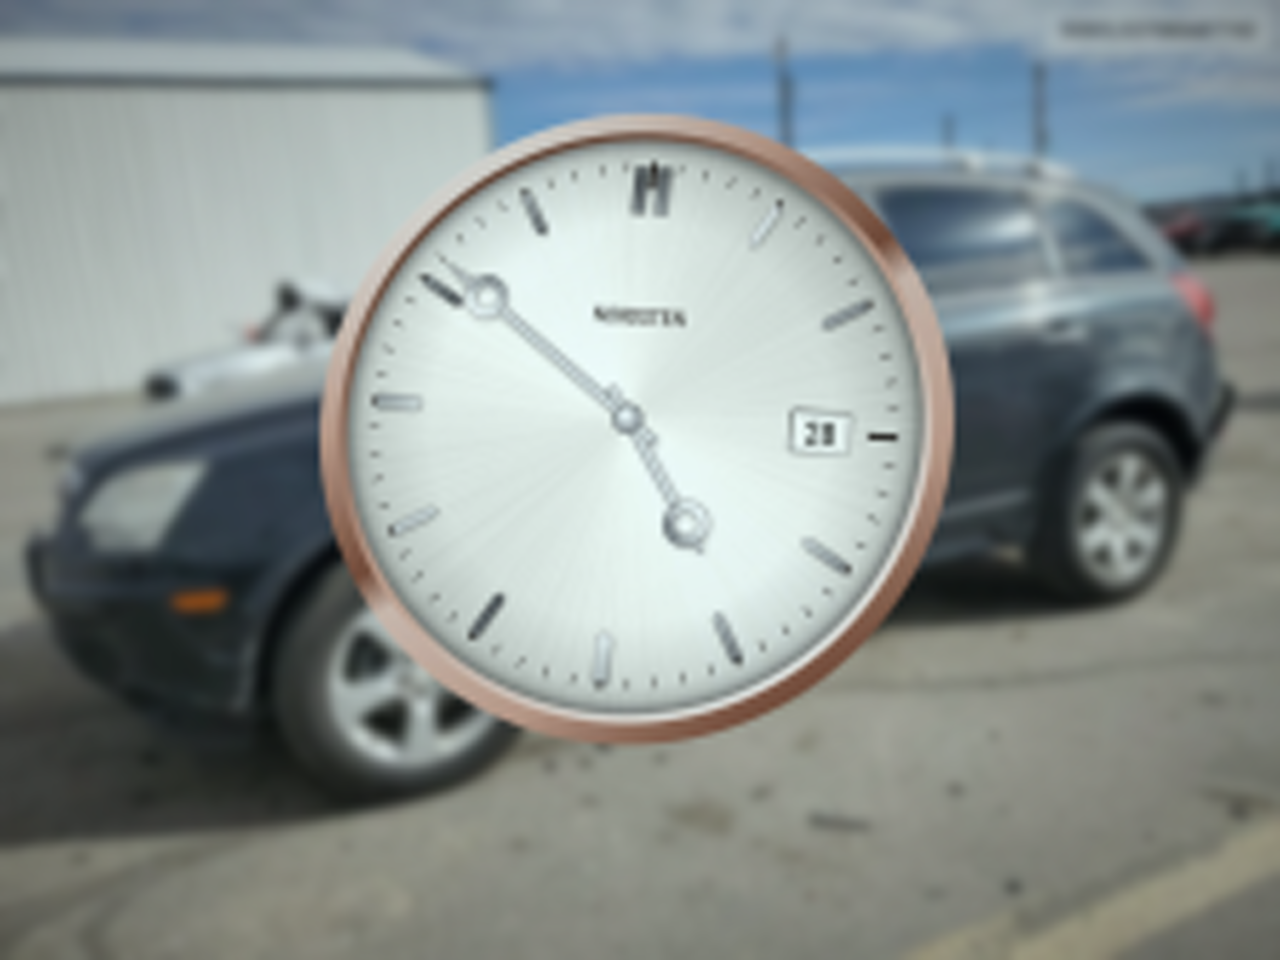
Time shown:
{"hour": 4, "minute": 51}
